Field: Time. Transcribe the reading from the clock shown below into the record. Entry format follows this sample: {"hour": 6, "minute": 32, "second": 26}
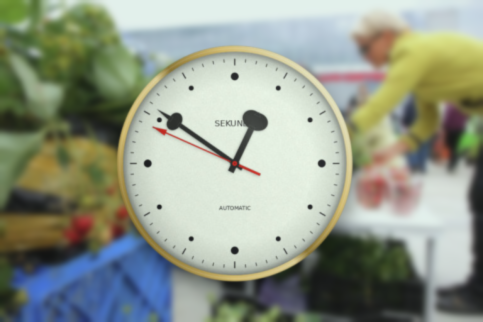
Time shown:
{"hour": 12, "minute": 50, "second": 49}
